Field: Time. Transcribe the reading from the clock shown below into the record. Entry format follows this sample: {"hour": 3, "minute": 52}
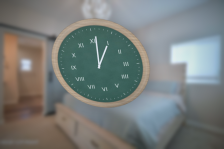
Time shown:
{"hour": 1, "minute": 1}
